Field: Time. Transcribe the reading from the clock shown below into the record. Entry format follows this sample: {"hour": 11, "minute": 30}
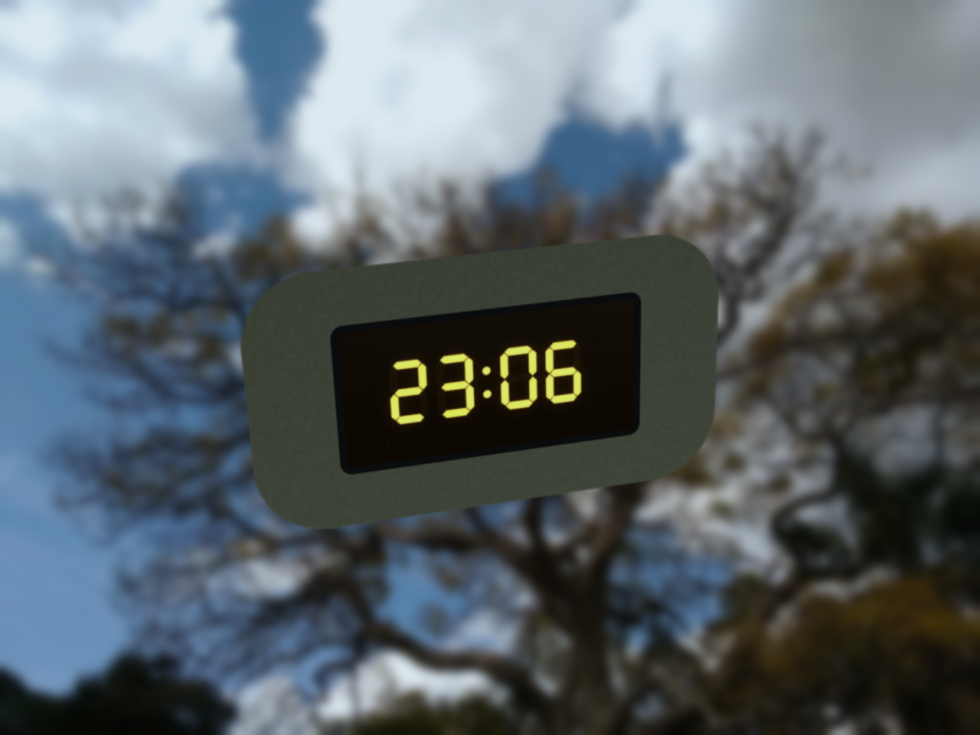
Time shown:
{"hour": 23, "minute": 6}
